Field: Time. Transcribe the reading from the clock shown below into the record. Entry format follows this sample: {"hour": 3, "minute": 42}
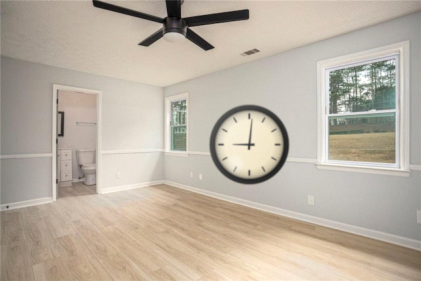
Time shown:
{"hour": 9, "minute": 1}
